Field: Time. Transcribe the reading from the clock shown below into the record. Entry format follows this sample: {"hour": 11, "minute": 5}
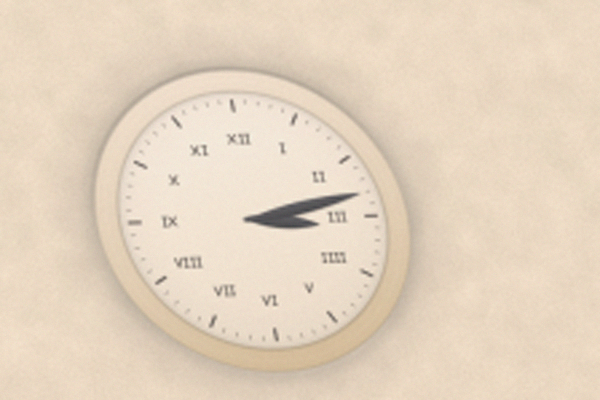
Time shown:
{"hour": 3, "minute": 13}
